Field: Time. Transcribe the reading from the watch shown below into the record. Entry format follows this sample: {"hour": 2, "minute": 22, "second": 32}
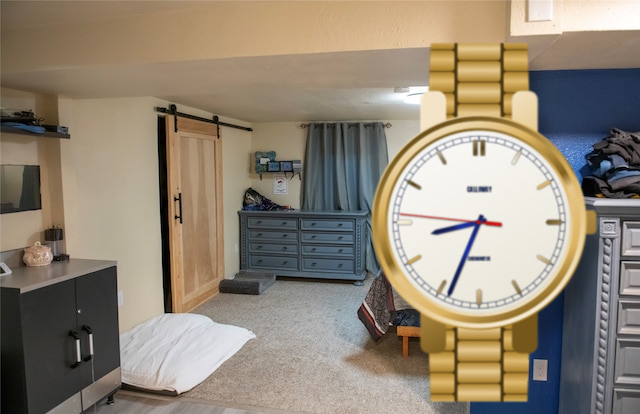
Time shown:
{"hour": 8, "minute": 33, "second": 46}
